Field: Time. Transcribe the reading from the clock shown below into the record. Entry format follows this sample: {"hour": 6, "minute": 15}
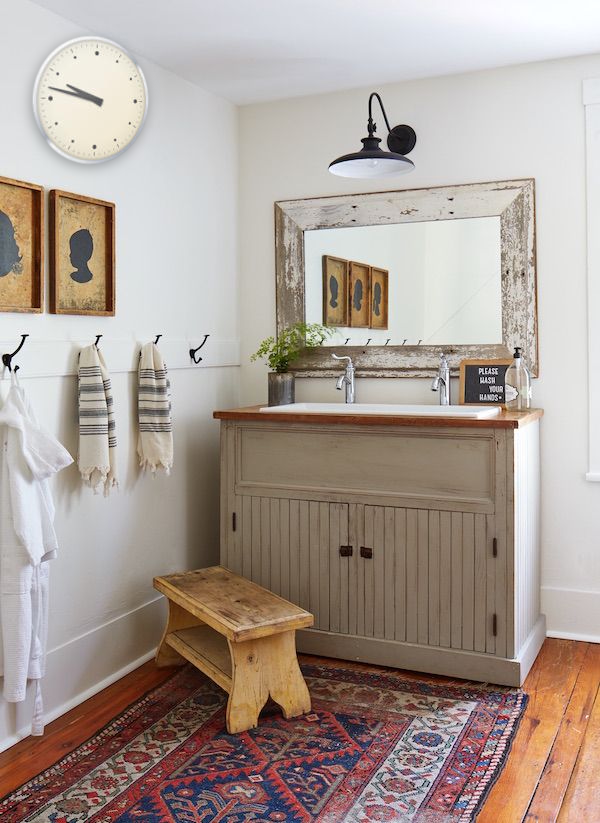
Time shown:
{"hour": 9, "minute": 47}
